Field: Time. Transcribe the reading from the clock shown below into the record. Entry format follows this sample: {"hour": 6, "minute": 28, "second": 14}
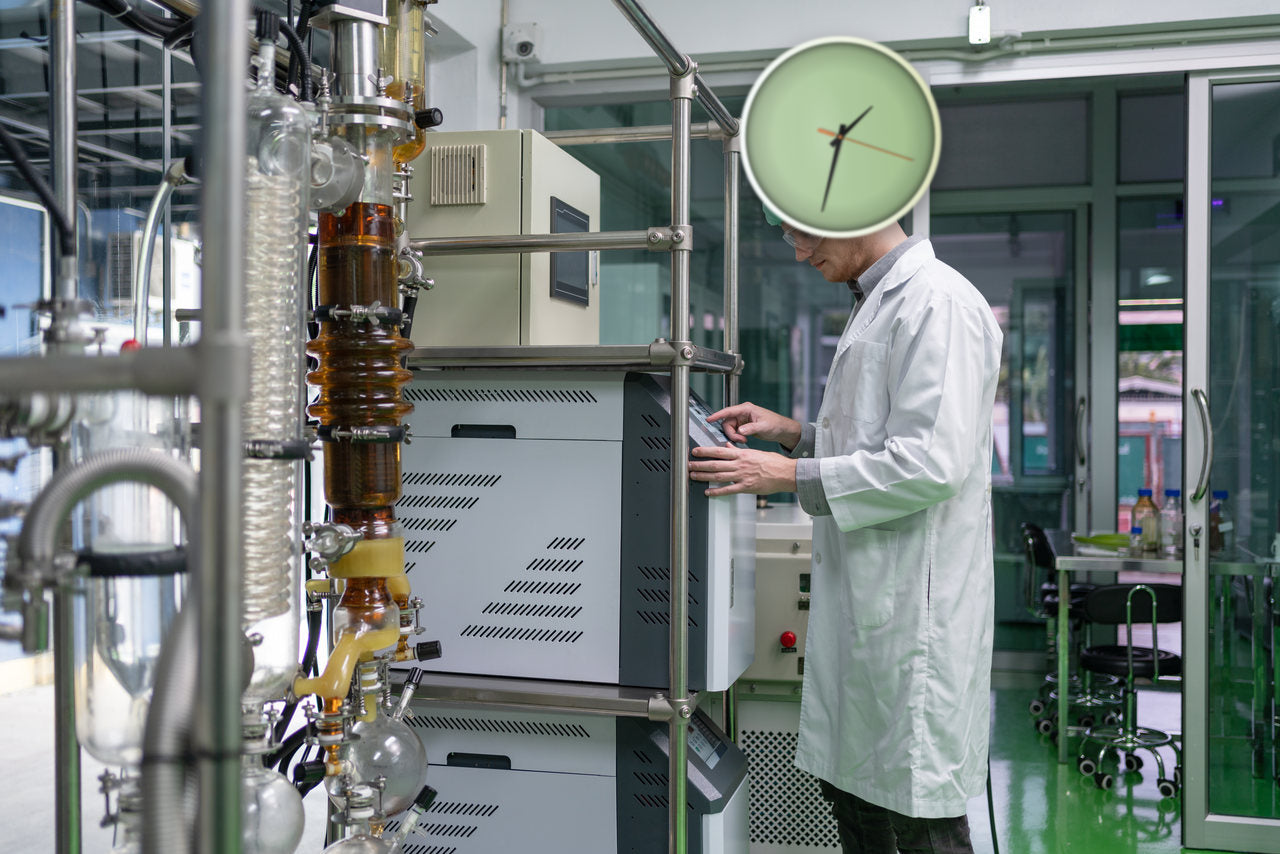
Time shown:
{"hour": 1, "minute": 32, "second": 18}
